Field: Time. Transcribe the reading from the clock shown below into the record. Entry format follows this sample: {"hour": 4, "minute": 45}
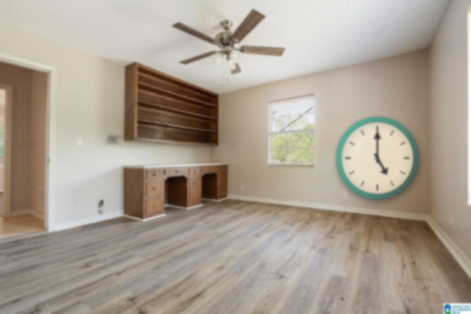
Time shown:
{"hour": 5, "minute": 0}
